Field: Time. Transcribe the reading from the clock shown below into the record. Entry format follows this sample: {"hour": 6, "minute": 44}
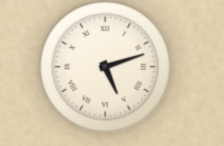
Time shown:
{"hour": 5, "minute": 12}
